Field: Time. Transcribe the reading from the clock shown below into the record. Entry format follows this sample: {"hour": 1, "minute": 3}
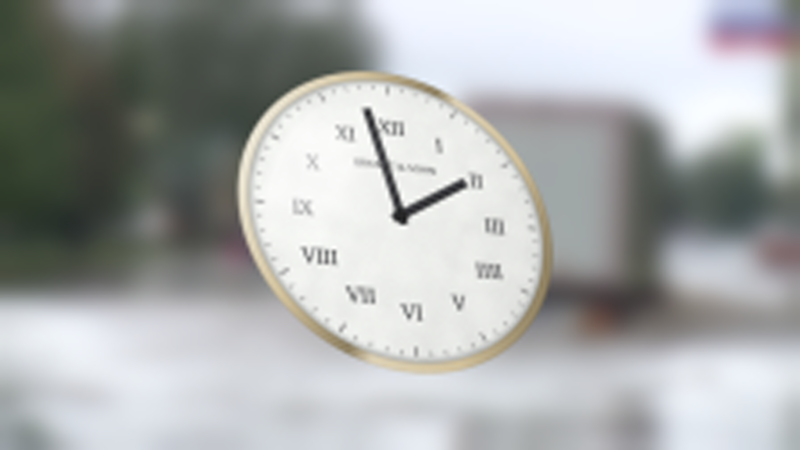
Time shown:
{"hour": 1, "minute": 58}
